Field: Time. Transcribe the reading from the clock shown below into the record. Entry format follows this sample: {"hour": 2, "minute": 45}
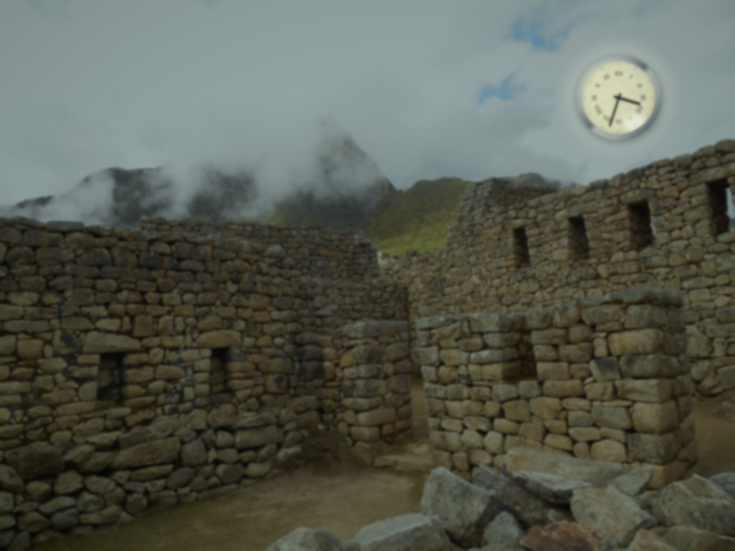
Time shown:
{"hour": 3, "minute": 33}
